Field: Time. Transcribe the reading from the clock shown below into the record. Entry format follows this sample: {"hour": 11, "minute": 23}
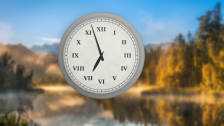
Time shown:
{"hour": 6, "minute": 57}
